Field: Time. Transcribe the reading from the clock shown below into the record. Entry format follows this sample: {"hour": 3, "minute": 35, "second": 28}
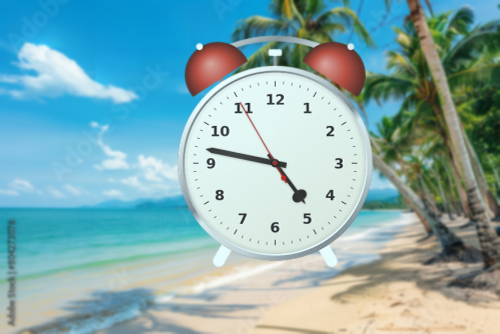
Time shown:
{"hour": 4, "minute": 46, "second": 55}
